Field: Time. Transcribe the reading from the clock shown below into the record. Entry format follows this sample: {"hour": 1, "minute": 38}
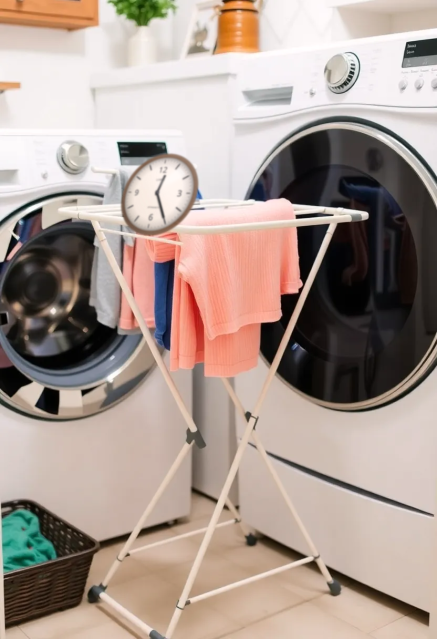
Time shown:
{"hour": 12, "minute": 25}
